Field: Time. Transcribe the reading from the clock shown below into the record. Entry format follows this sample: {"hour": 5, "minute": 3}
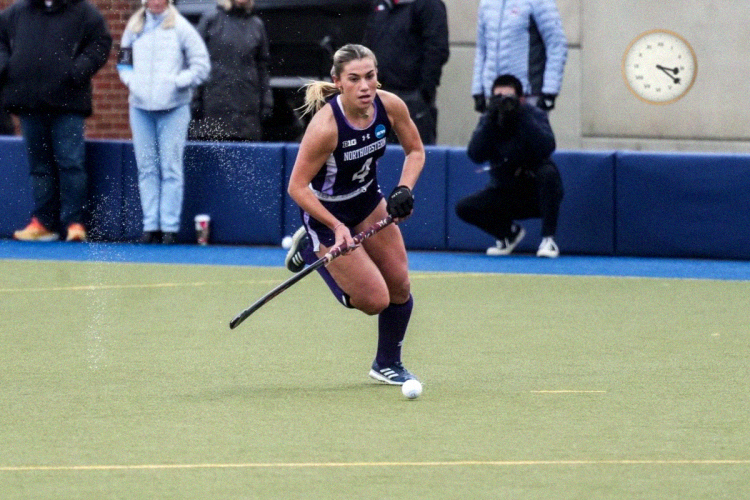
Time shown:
{"hour": 3, "minute": 21}
